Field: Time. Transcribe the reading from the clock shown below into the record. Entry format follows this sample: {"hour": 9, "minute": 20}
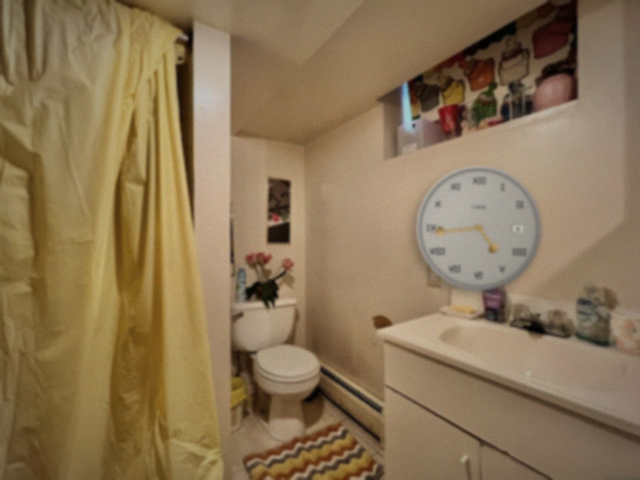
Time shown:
{"hour": 4, "minute": 44}
